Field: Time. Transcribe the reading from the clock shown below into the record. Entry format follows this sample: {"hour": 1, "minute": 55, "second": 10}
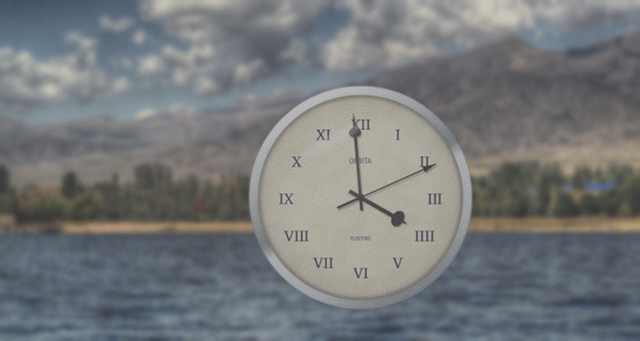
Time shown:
{"hour": 3, "minute": 59, "second": 11}
